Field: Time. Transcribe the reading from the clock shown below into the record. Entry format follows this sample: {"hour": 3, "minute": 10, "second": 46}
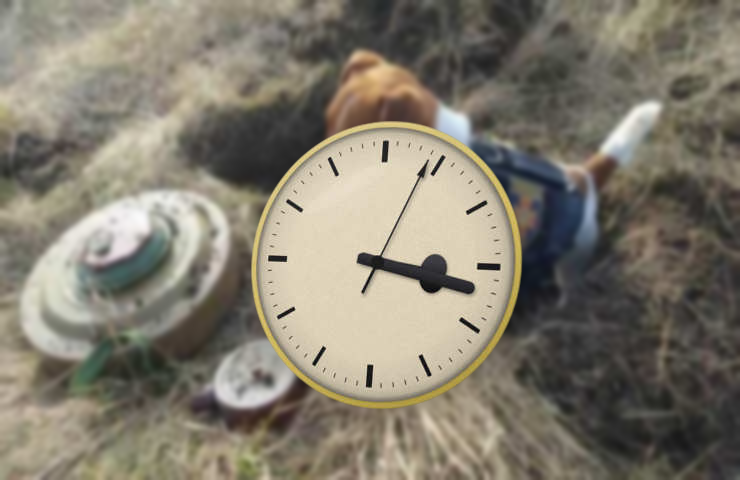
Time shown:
{"hour": 3, "minute": 17, "second": 4}
